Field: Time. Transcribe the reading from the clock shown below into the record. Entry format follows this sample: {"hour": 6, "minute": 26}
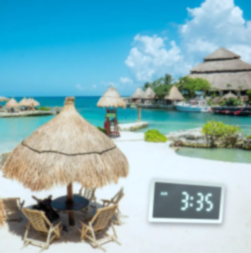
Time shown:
{"hour": 3, "minute": 35}
